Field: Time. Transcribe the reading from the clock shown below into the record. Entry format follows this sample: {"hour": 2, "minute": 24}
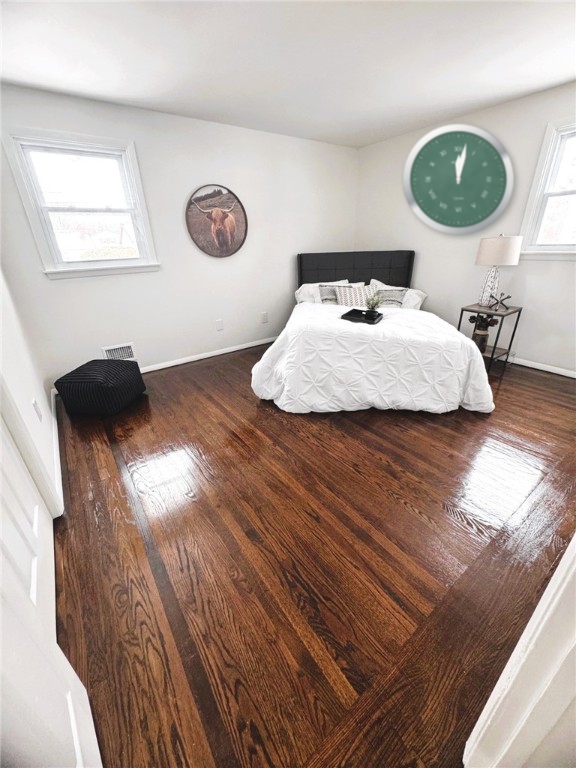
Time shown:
{"hour": 12, "minute": 2}
